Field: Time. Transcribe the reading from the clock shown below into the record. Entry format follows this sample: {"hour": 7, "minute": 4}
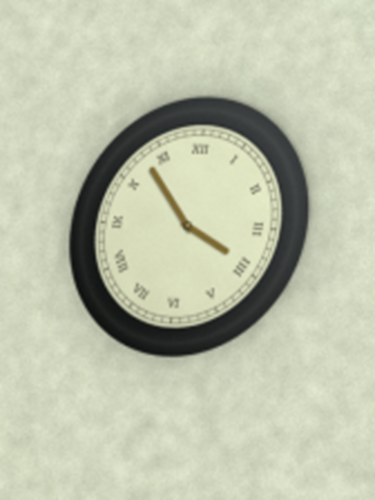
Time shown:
{"hour": 3, "minute": 53}
